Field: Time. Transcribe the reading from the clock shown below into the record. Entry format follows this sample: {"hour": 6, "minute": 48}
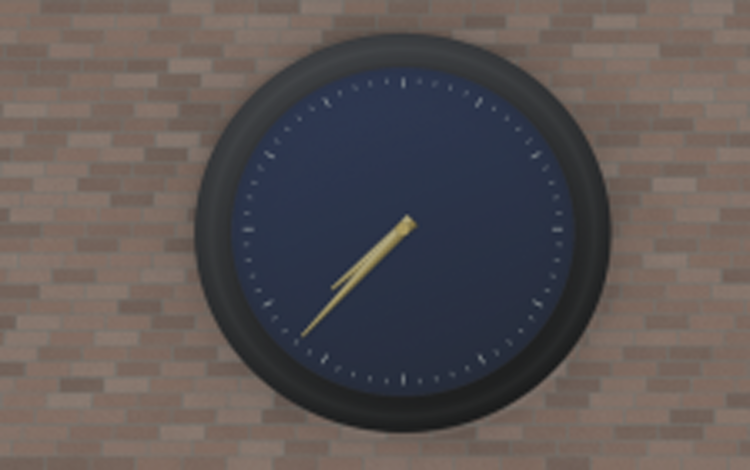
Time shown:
{"hour": 7, "minute": 37}
